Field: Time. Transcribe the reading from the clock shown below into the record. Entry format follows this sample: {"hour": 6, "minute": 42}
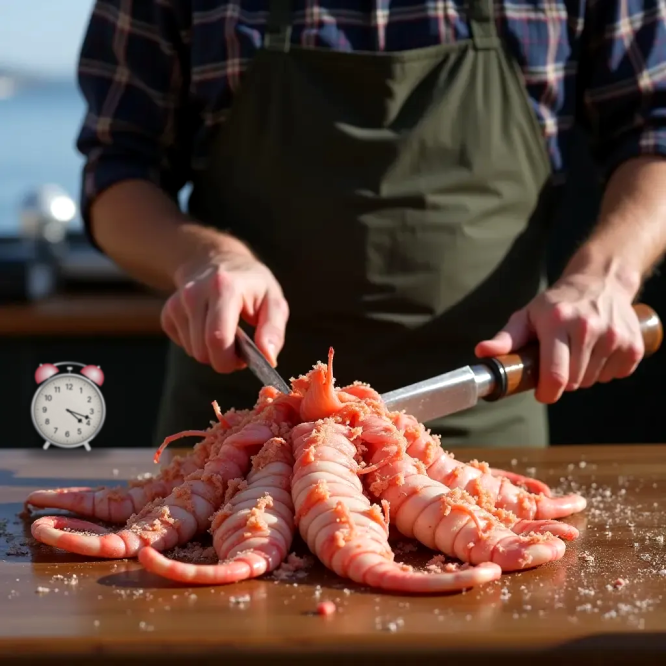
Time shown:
{"hour": 4, "minute": 18}
